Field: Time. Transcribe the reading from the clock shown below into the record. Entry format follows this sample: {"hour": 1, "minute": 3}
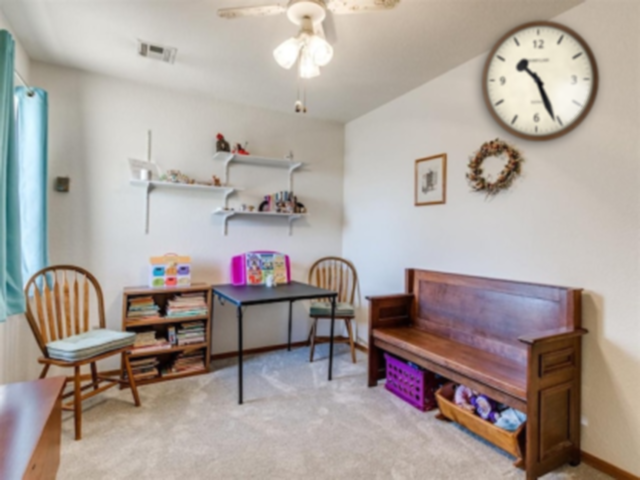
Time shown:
{"hour": 10, "minute": 26}
